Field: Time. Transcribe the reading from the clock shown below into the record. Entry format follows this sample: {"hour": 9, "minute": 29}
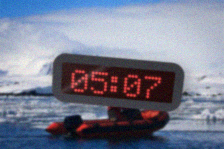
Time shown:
{"hour": 5, "minute": 7}
